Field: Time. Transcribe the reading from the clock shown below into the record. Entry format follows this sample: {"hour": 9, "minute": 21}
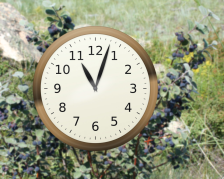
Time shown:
{"hour": 11, "minute": 3}
